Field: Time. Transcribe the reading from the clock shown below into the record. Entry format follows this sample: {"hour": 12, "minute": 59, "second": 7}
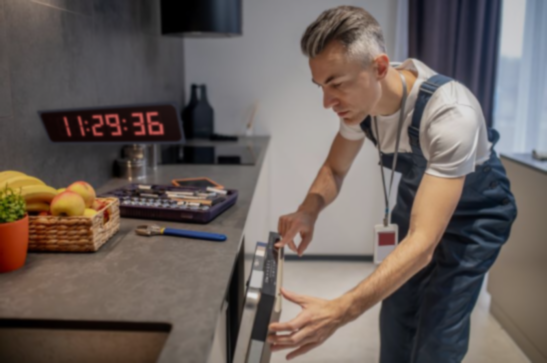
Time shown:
{"hour": 11, "minute": 29, "second": 36}
